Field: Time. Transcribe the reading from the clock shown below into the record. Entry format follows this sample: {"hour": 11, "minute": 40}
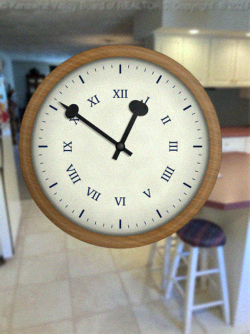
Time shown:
{"hour": 12, "minute": 51}
